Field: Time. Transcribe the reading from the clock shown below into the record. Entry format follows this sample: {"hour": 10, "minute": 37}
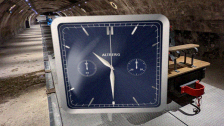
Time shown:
{"hour": 10, "minute": 30}
